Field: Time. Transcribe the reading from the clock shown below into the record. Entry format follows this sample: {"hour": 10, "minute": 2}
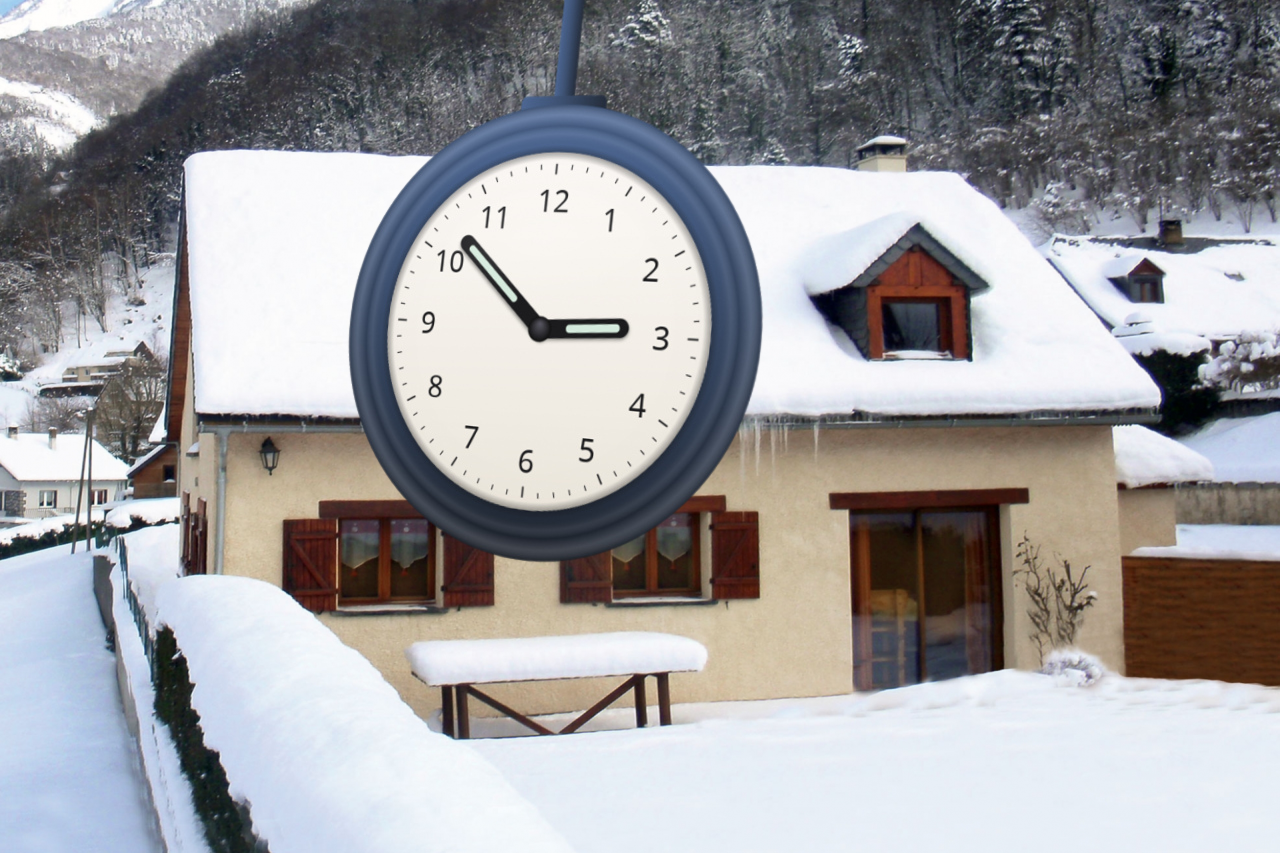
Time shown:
{"hour": 2, "minute": 52}
